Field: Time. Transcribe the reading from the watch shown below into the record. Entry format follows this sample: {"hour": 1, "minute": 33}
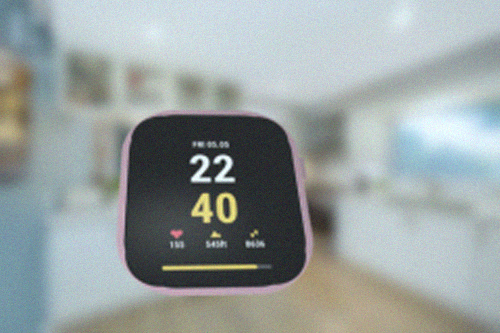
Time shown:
{"hour": 22, "minute": 40}
